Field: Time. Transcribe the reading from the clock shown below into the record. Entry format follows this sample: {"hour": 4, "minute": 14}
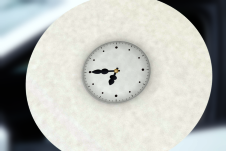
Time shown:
{"hour": 6, "minute": 45}
